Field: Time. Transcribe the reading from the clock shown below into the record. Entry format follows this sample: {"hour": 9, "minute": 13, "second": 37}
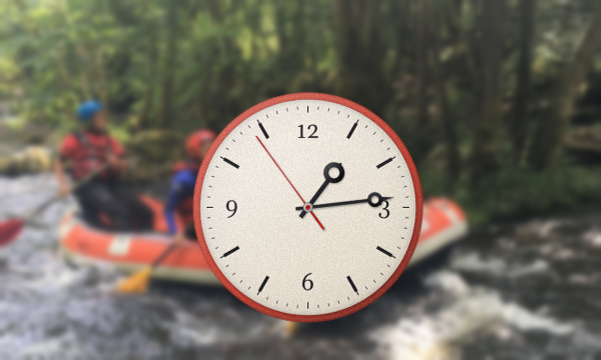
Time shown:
{"hour": 1, "minute": 13, "second": 54}
